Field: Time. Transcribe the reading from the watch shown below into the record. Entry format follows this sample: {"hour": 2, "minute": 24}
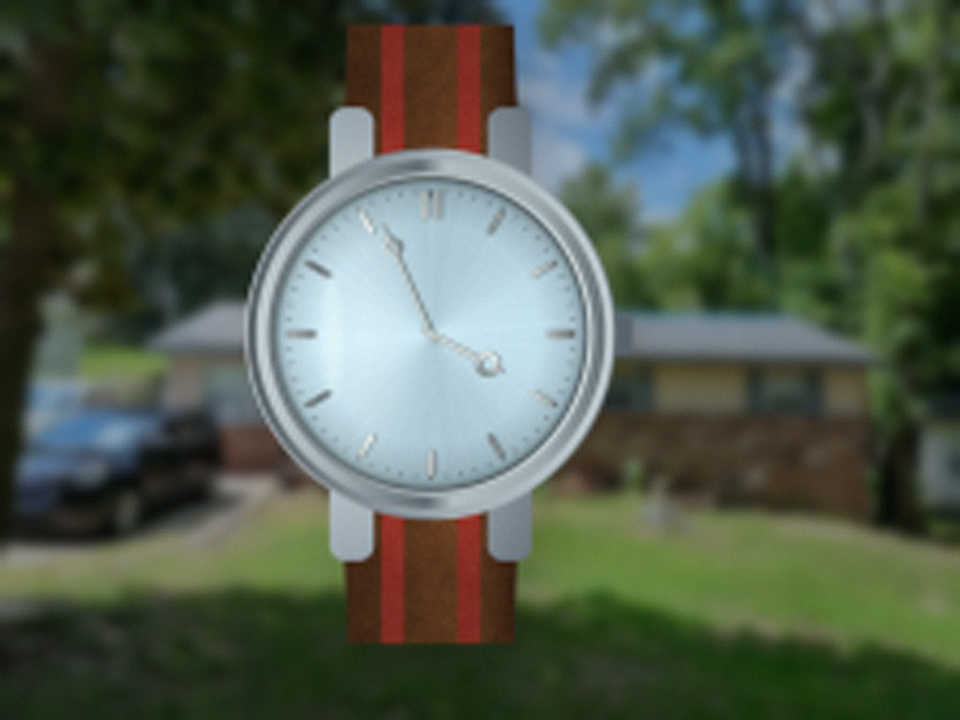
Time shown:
{"hour": 3, "minute": 56}
